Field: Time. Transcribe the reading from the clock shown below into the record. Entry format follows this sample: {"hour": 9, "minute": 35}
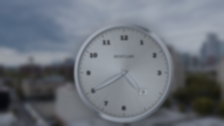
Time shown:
{"hour": 4, "minute": 40}
